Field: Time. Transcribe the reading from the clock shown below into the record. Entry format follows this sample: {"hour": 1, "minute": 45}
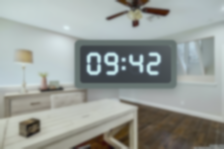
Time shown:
{"hour": 9, "minute": 42}
